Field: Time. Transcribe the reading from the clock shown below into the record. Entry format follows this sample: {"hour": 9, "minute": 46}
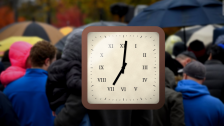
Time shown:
{"hour": 7, "minute": 1}
